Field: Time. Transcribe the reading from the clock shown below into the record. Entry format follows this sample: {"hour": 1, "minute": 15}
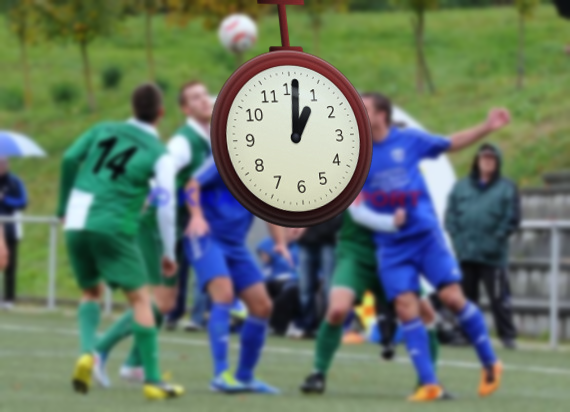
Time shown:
{"hour": 1, "minute": 1}
